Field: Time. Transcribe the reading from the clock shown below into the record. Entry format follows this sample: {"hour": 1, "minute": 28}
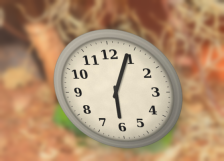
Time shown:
{"hour": 6, "minute": 4}
